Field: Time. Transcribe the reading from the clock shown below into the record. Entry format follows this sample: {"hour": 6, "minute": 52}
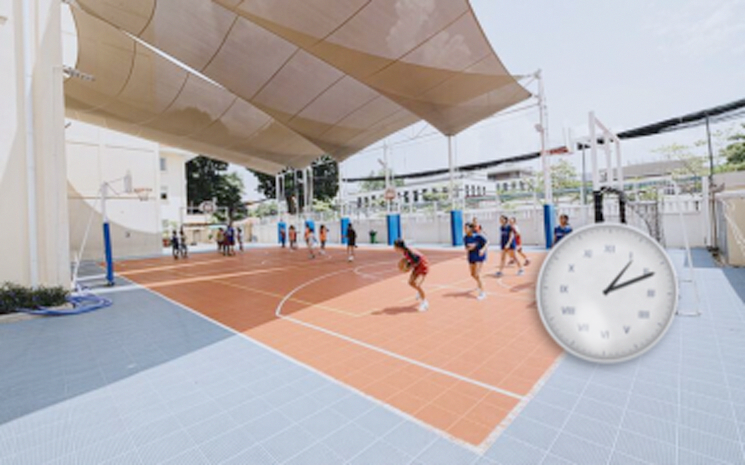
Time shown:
{"hour": 1, "minute": 11}
